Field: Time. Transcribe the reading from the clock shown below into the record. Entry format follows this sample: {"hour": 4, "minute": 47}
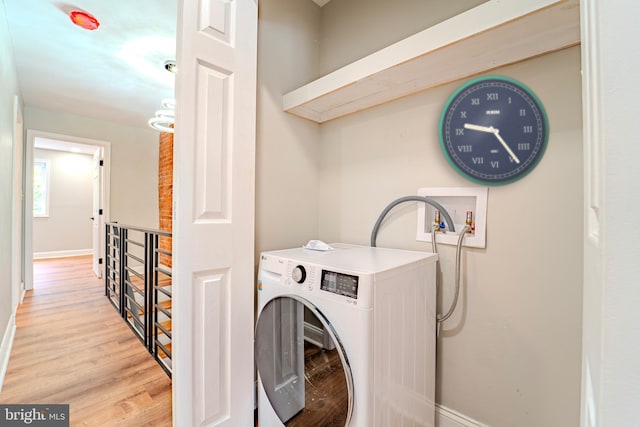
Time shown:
{"hour": 9, "minute": 24}
